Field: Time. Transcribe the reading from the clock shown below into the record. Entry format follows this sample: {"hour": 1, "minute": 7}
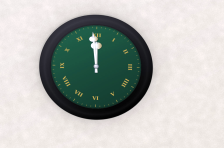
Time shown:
{"hour": 11, "minute": 59}
